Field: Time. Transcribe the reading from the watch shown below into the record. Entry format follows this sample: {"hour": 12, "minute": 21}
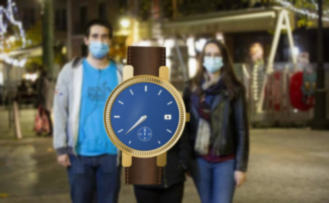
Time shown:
{"hour": 7, "minute": 38}
